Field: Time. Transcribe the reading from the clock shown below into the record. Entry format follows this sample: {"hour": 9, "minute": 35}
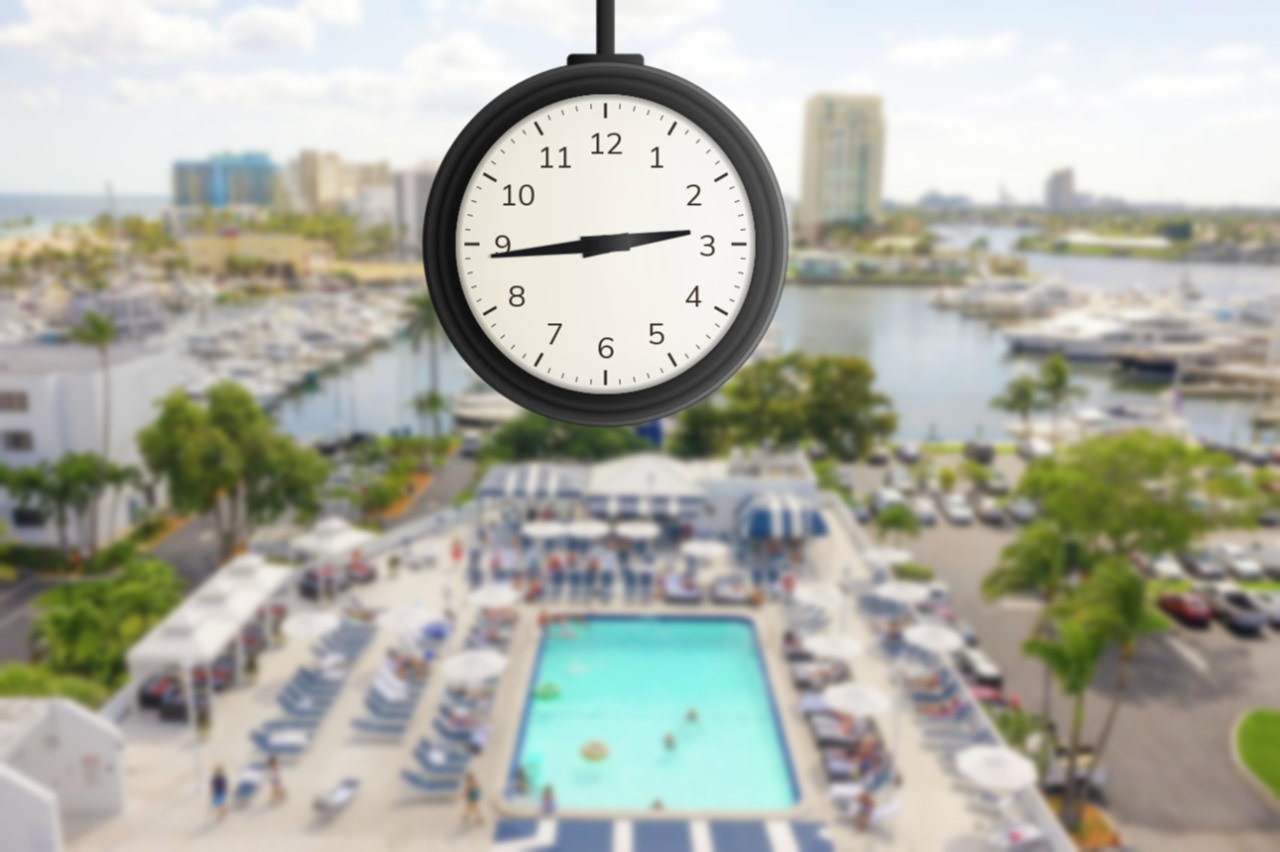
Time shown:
{"hour": 2, "minute": 44}
